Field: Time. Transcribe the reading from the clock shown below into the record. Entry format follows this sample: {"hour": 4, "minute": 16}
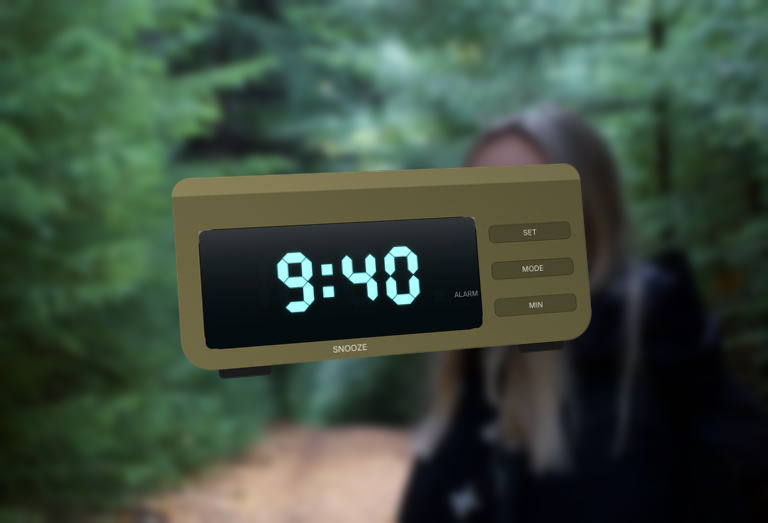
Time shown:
{"hour": 9, "minute": 40}
